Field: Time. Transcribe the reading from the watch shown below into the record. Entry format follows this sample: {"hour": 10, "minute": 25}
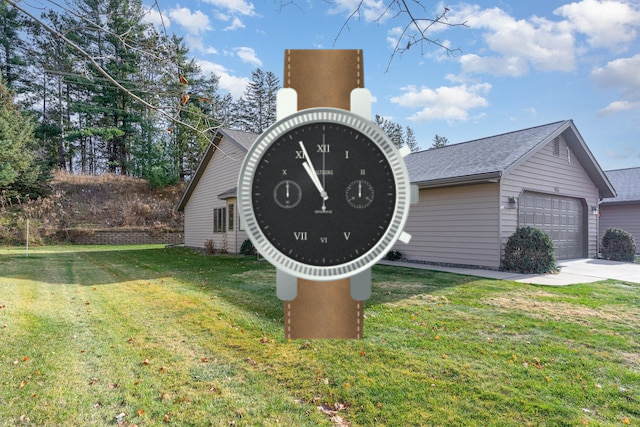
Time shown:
{"hour": 10, "minute": 56}
